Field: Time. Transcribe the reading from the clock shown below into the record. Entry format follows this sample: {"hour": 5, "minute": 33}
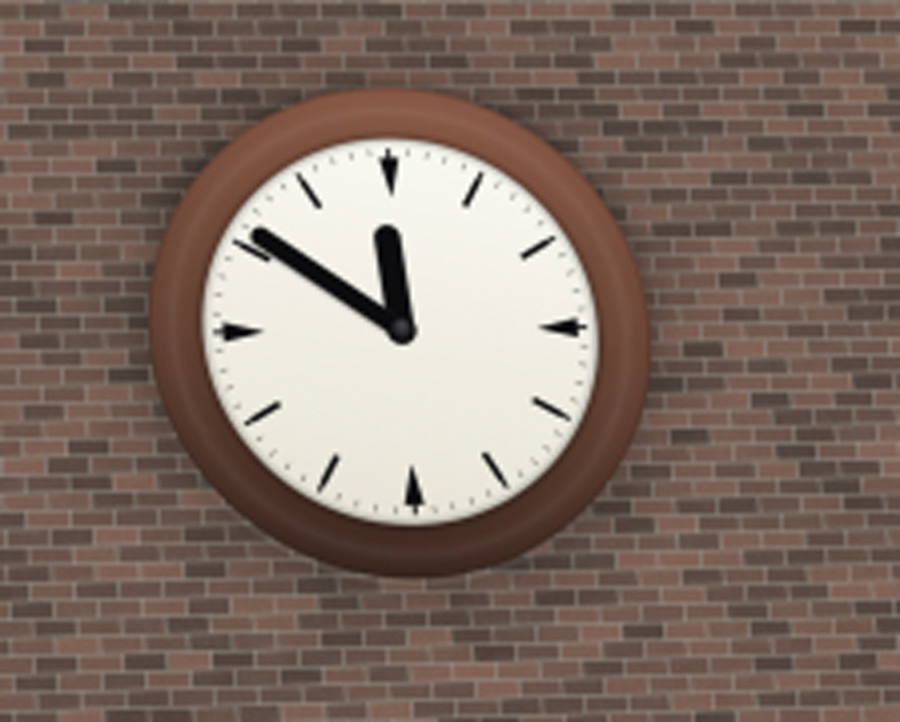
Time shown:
{"hour": 11, "minute": 51}
